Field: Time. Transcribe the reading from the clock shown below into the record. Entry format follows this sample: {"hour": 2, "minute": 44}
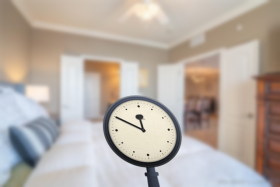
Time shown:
{"hour": 11, "minute": 50}
